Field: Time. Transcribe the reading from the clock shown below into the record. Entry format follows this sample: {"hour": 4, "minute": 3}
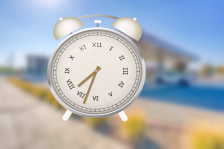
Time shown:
{"hour": 7, "minute": 33}
